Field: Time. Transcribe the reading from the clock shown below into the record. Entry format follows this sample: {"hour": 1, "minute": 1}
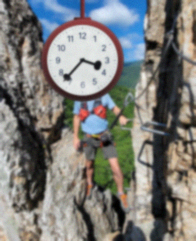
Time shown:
{"hour": 3, "minute": 37}
